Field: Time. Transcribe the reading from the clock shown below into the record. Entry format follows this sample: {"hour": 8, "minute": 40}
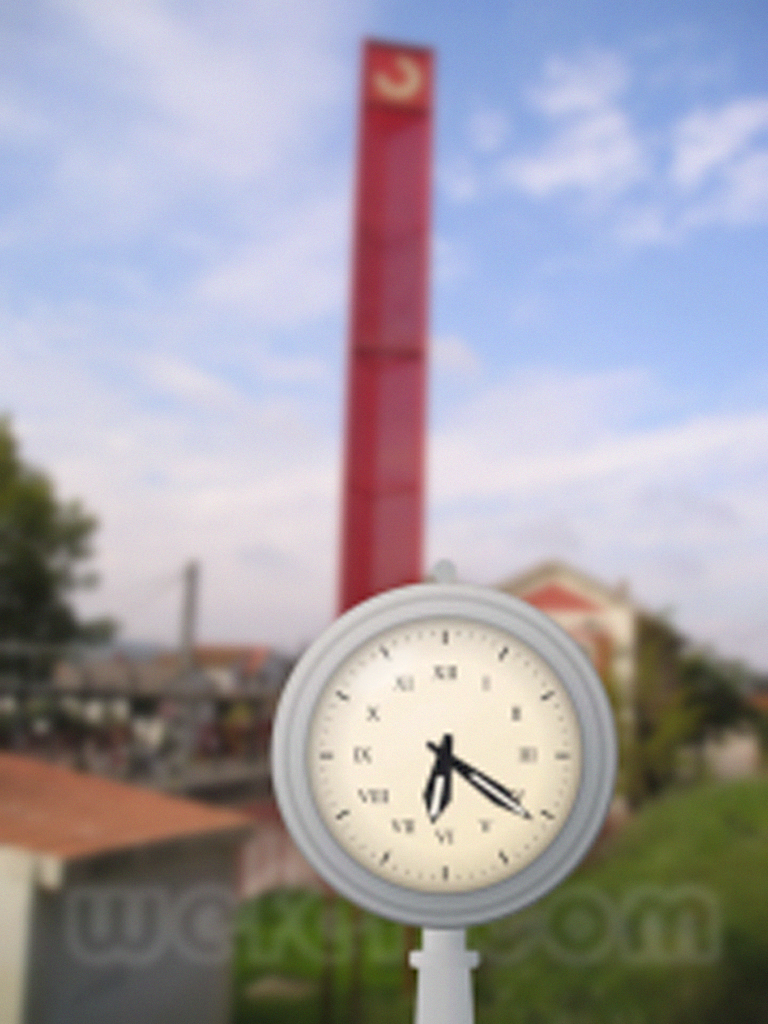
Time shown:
{"hour": 6, "minute": 21}
